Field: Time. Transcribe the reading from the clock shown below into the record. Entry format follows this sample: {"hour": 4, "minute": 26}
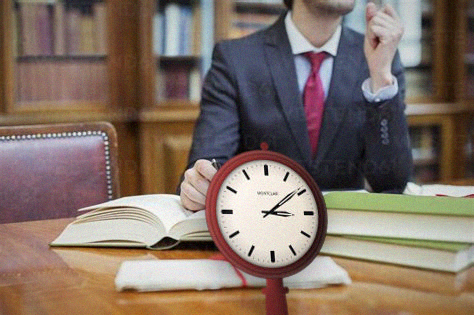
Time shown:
{"hour": 3, "minute": 9}
